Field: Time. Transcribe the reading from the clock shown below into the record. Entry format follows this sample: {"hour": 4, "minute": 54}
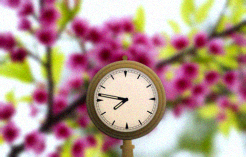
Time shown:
{"hour": 7, "minute": 47}
